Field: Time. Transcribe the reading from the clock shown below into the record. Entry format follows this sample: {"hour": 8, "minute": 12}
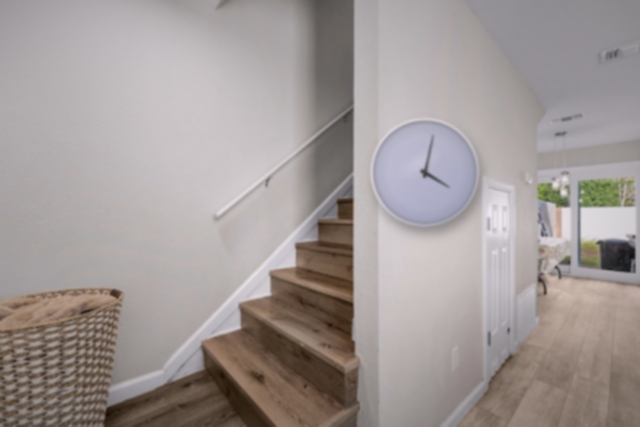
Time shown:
{"hour": 4, "minute": 2}
